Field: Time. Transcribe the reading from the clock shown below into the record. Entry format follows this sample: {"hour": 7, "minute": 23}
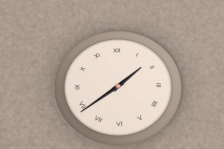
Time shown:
{"hour": 1, "minute": 39}
